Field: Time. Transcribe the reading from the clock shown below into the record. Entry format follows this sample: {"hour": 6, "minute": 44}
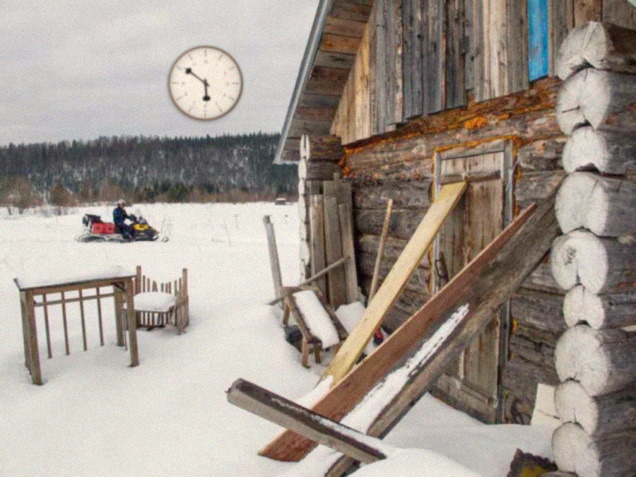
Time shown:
{"hour": 5, "minute": 51}
